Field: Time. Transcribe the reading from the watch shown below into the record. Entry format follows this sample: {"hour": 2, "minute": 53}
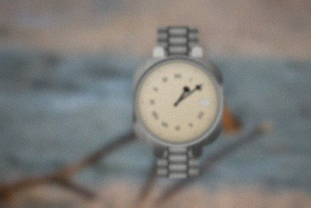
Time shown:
{"hour": 1, "minute": 9}
